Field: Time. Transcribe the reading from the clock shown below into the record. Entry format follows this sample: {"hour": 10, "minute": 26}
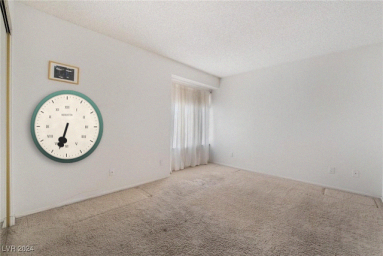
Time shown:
{"hour": 6, "minute": 33}
